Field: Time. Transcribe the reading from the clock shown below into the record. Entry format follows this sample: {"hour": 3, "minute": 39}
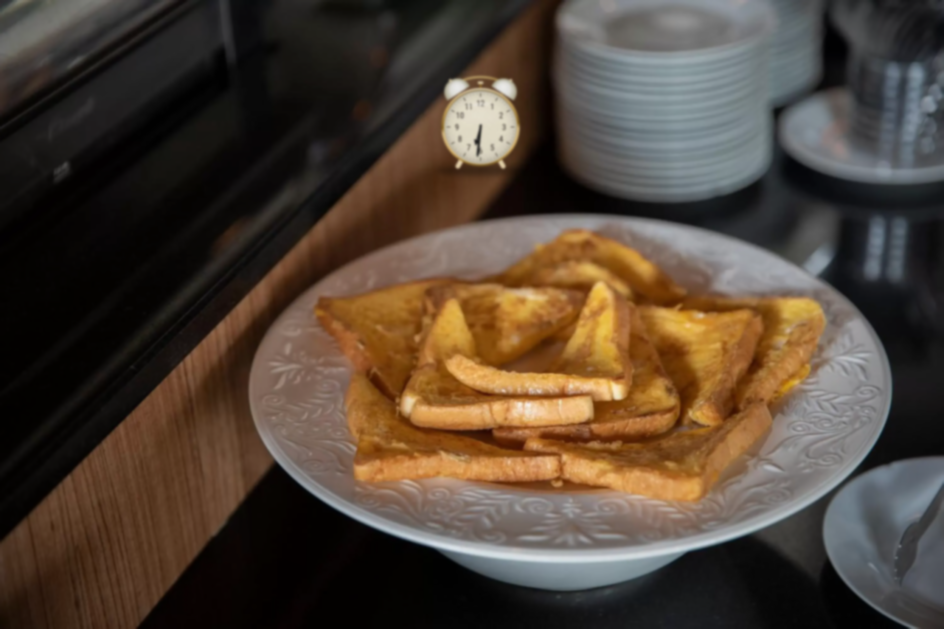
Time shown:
{"hour": 6, "minute": 31}
